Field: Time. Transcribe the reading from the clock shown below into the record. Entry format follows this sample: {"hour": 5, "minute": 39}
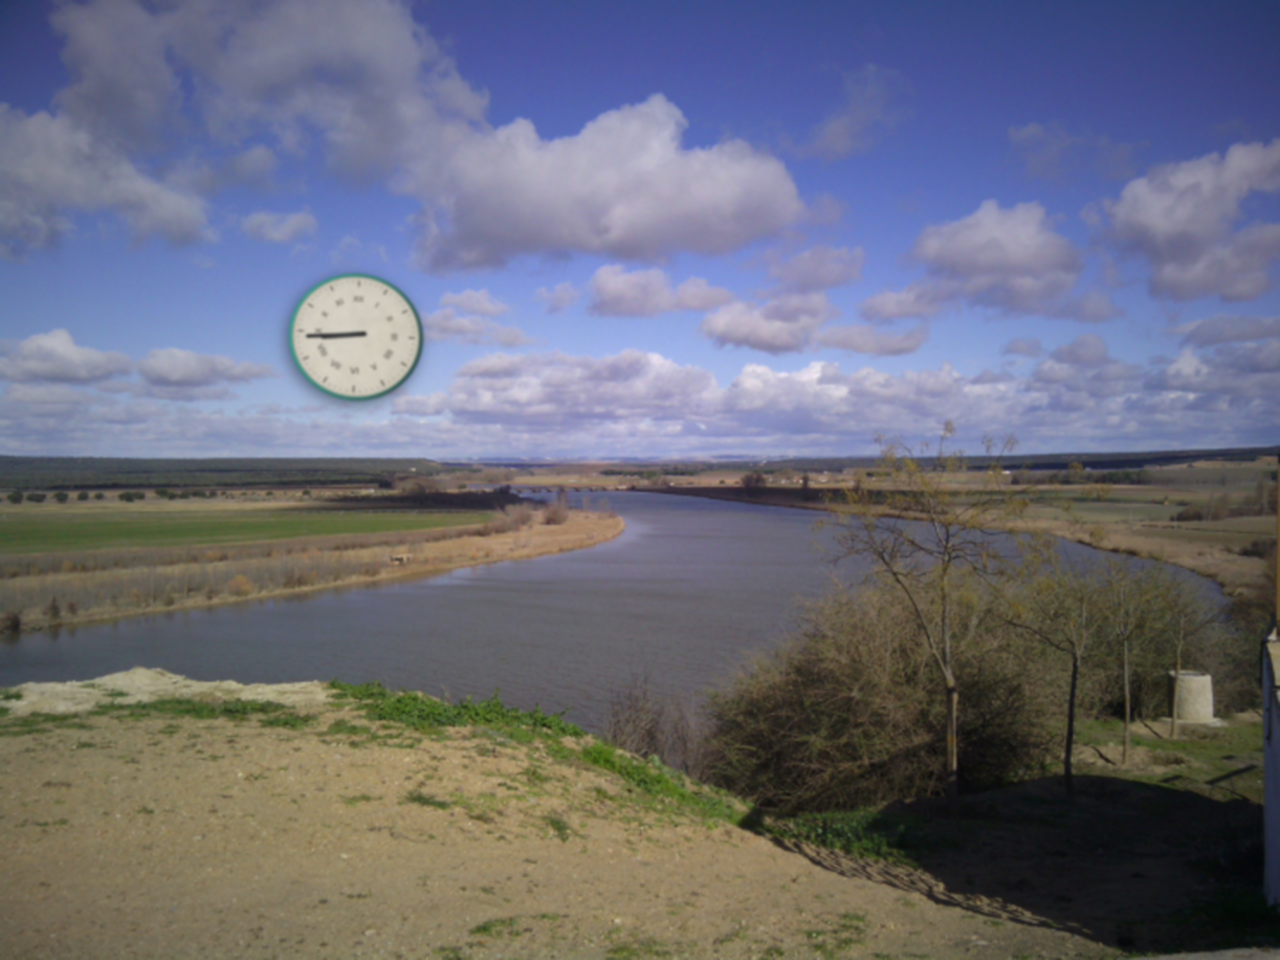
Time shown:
{"hour": 8, "minute": 44}
